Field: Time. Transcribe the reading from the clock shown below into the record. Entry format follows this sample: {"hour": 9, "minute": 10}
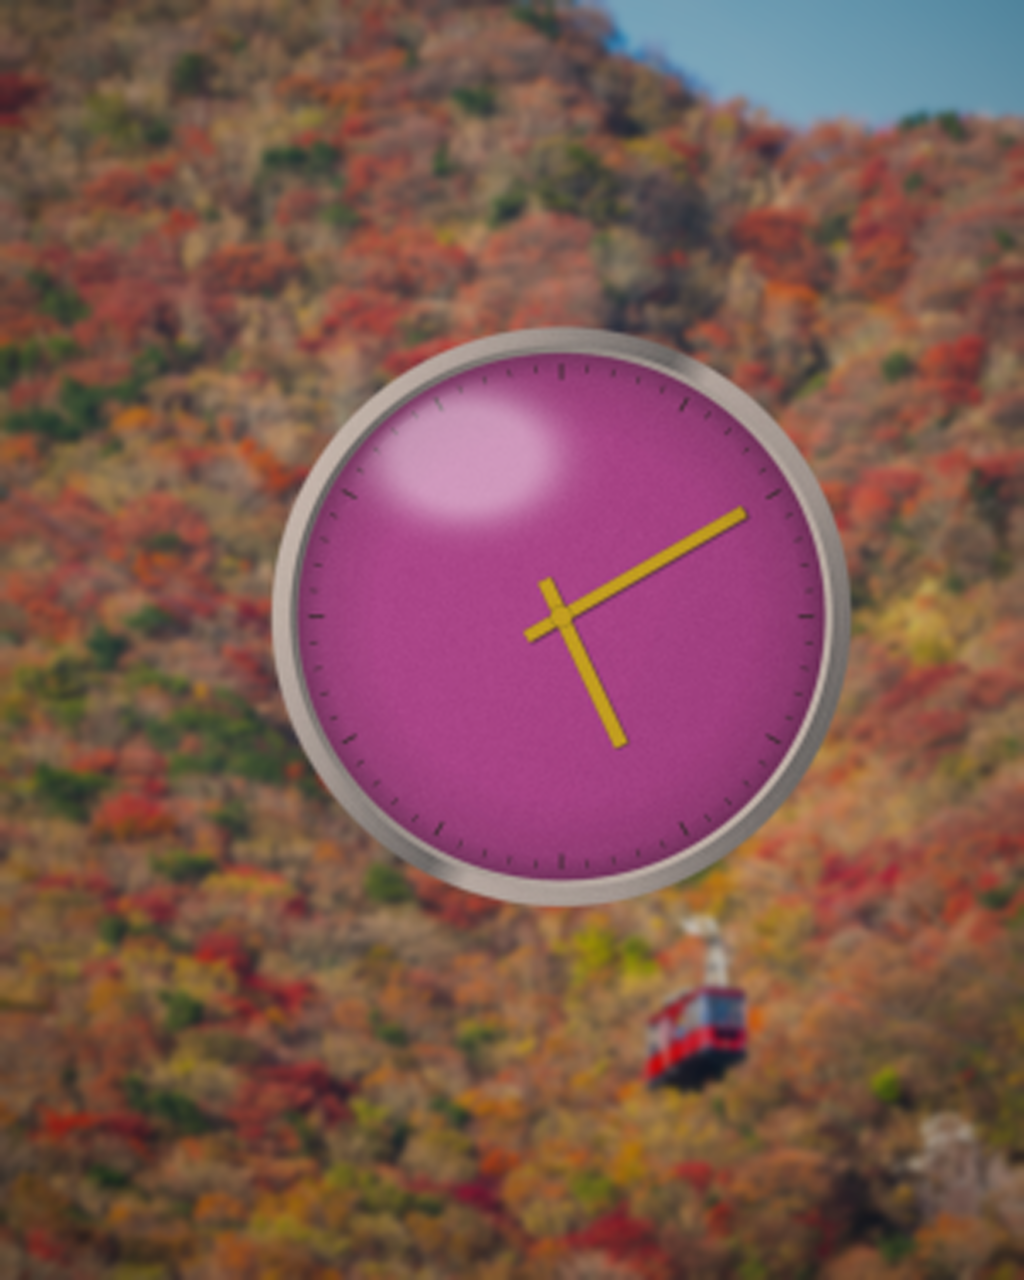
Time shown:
{"hour": 5, "minute": 10}
